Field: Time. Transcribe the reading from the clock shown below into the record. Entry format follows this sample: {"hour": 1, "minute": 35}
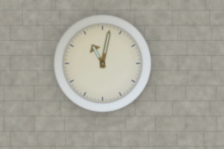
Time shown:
{"hour": 11, "minute": 2}
